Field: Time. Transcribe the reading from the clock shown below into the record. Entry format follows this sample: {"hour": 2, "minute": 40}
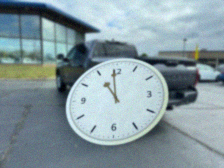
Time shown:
{"hour": 10, "minute": 59}
